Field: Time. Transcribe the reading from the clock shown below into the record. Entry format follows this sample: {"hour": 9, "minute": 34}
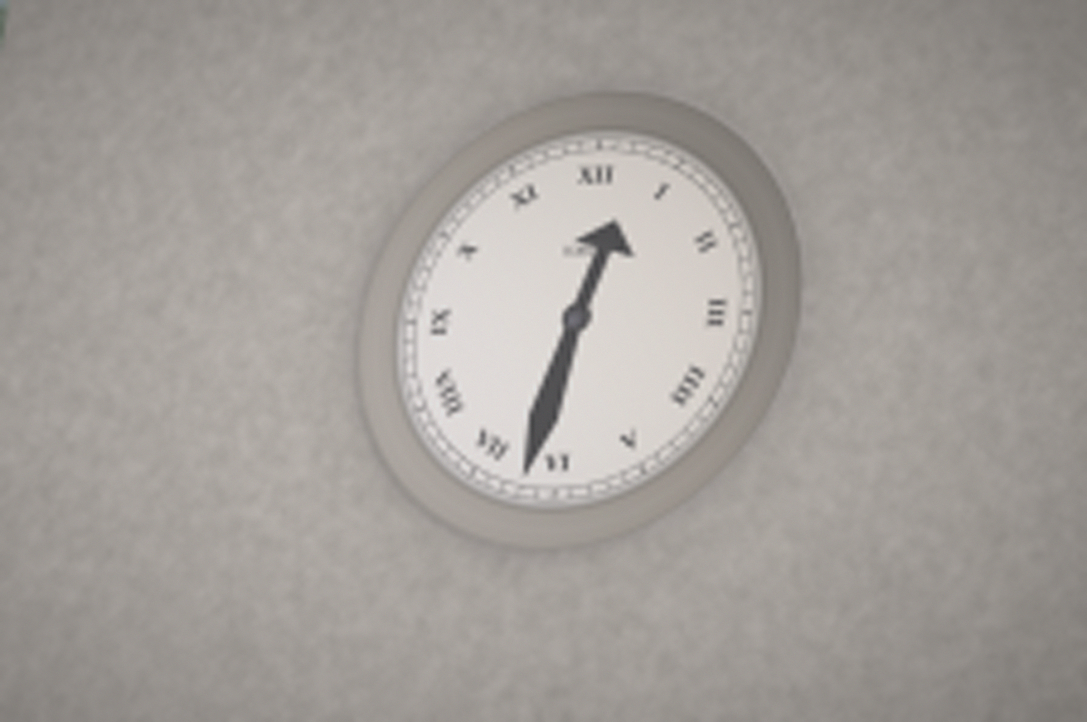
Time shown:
{"hour": 12, "minute": 32}
